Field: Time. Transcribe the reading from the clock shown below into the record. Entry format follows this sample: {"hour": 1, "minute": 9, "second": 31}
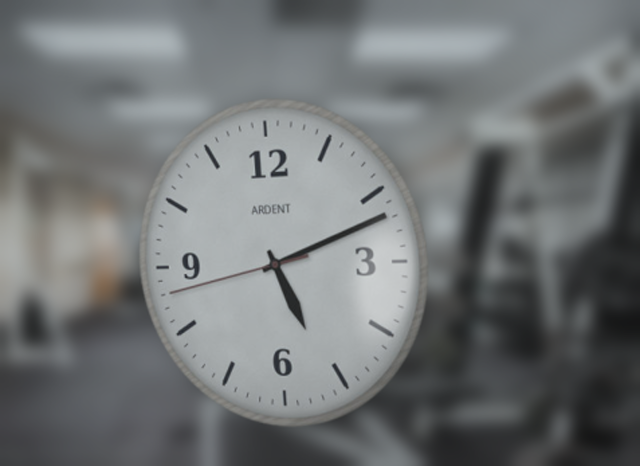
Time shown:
{"hour": 5, "minute": 11, "second": 43}
